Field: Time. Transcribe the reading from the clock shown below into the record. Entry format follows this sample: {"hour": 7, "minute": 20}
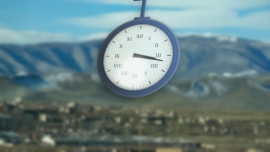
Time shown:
{"hour": 3, "minute": 17}
